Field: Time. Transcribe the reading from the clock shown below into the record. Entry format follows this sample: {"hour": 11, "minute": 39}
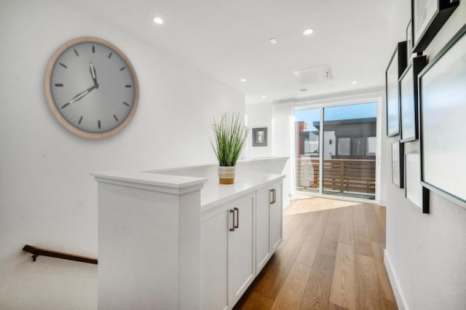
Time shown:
{"hour": 11, "minute": 40}
